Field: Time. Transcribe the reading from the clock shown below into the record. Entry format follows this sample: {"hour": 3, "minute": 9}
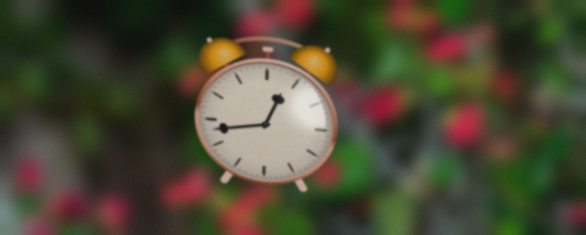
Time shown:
{"hour": 12, "minute": 43}
